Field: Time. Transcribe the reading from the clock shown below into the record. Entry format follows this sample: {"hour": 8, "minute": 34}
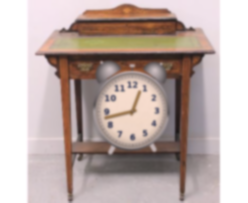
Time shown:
{"hour": 12, "minute": 43}
